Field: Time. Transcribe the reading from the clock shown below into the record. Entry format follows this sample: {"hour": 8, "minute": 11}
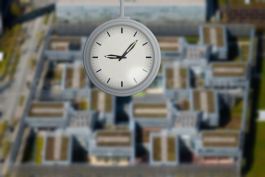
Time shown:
{"hour": 9, "minute": 7}
